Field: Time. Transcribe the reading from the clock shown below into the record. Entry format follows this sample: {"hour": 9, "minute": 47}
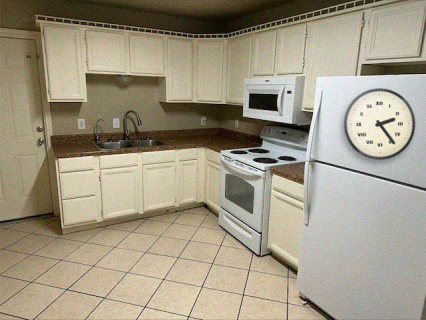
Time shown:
{"hour": 2, "minute": 24}
